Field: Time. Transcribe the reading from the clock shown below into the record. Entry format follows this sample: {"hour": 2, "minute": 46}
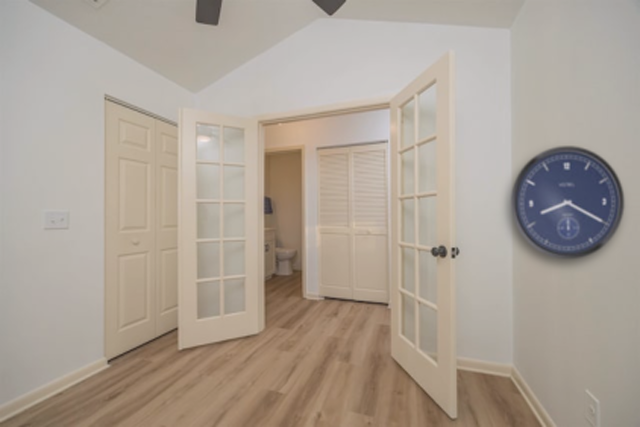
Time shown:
{"hour": 8, "minute": 20}
